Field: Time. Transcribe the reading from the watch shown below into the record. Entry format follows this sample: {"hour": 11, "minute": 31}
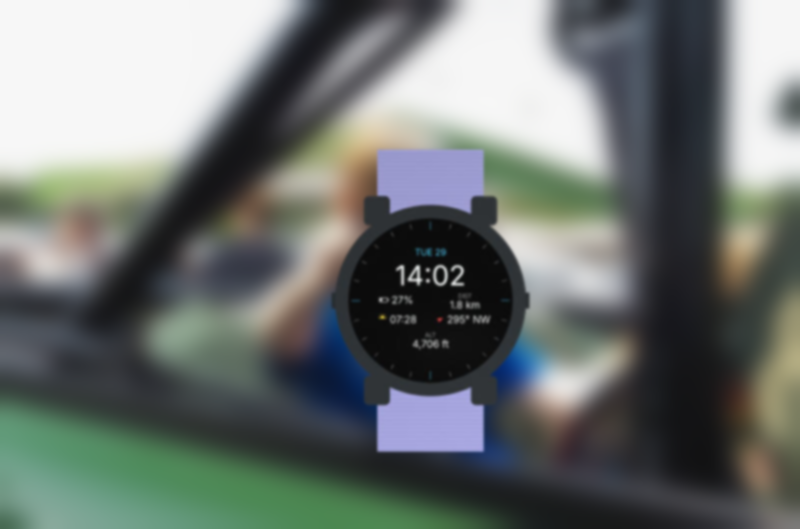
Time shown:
{"hour": 14, "minute": 2}
